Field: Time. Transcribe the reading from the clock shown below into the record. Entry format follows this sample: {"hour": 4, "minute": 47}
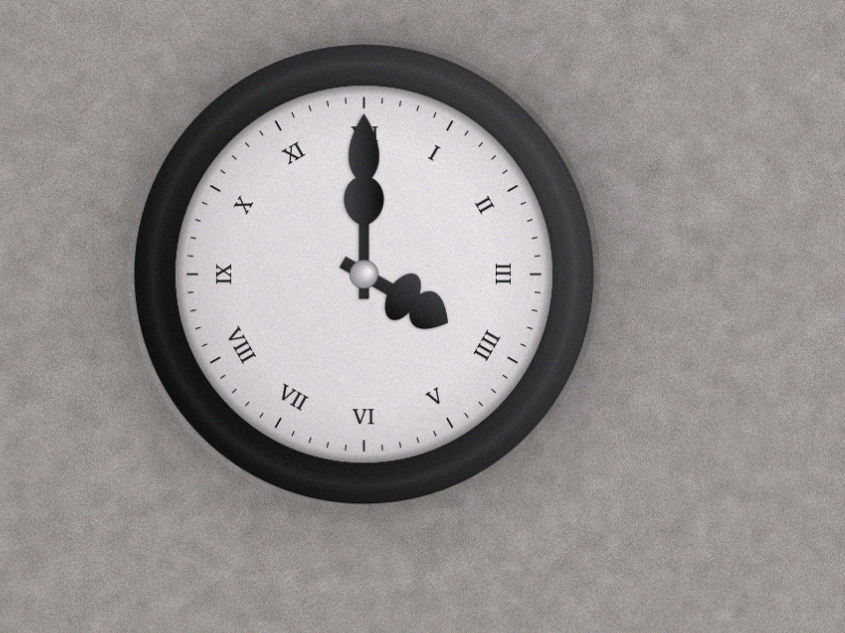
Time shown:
{"hour": 4, "minute": 0}
